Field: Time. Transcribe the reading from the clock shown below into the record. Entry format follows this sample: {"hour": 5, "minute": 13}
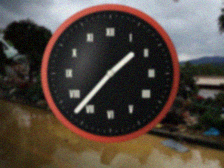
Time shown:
{"hour": 1, "minute": 37}
